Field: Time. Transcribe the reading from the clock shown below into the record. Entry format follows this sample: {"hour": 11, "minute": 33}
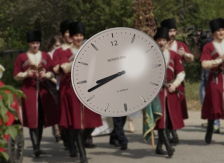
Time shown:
{"hour": 8, "minute": 42}
